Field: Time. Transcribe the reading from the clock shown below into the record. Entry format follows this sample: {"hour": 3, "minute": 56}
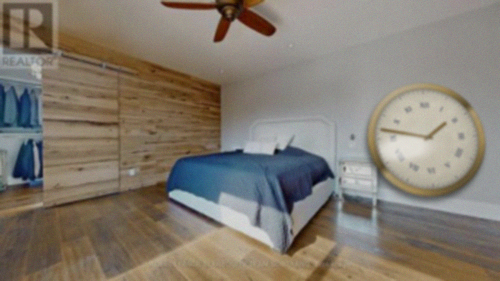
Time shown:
{"hour": 1, "minute": 47}
